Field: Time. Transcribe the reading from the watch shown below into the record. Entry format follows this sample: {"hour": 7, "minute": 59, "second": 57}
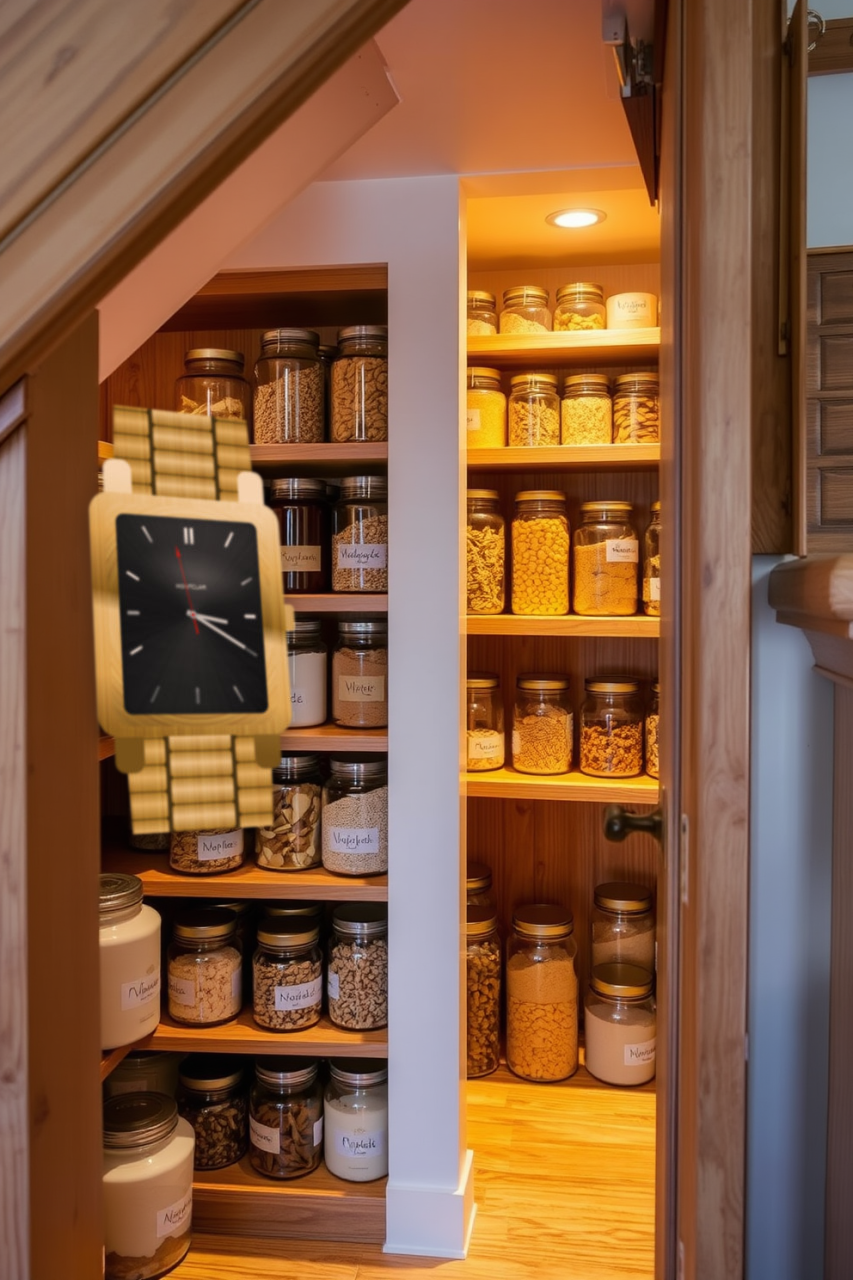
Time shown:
{"hour": 3, "minute": 19, "second": 58}
